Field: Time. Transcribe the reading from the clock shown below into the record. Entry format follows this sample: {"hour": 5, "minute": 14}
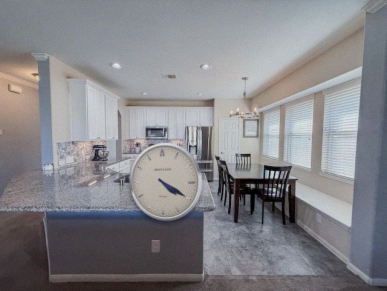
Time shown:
{"hour": 4, "minute": 20}
